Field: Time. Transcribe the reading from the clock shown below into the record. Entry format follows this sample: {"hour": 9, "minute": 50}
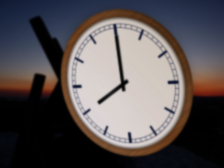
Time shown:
{"hour": 8, "minute": 0}
